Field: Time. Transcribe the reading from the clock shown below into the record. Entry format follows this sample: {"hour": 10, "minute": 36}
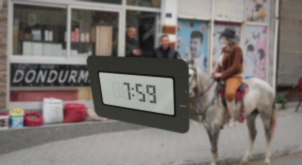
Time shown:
{"hour": 7, "minute": 59}
